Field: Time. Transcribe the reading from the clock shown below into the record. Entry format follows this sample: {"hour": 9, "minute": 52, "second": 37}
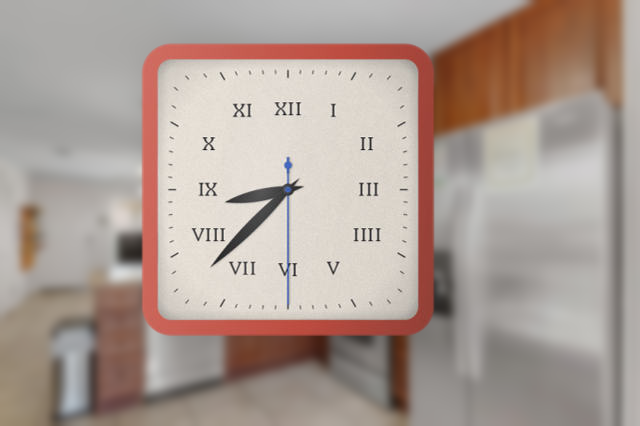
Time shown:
{"hour": 8, "minute": 37, "second": 30}
